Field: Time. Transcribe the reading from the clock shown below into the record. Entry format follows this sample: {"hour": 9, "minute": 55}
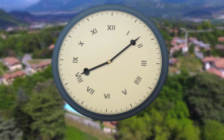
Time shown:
{"hour": 8, "minute": 8}
